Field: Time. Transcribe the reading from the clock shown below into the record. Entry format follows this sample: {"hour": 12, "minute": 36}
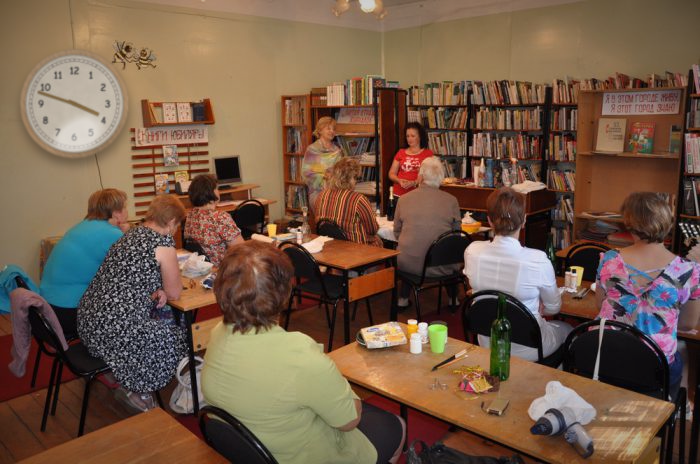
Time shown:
{"hour": 3, "minute": 48}
